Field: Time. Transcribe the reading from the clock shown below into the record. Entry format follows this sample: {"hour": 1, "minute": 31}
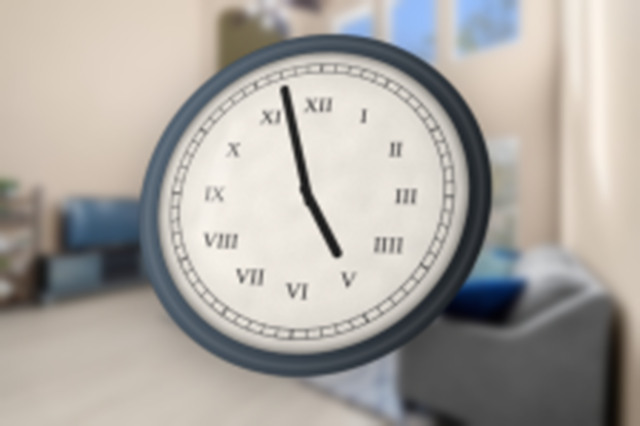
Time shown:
{"hour": 4, "minute": 57}
